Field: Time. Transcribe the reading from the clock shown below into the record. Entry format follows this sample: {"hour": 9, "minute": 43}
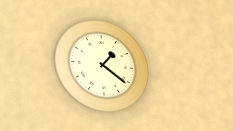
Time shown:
{"hour": 1, "minute": 21}
